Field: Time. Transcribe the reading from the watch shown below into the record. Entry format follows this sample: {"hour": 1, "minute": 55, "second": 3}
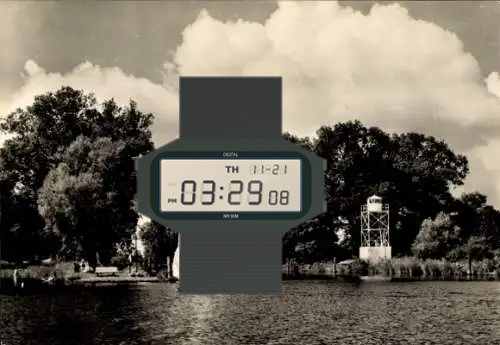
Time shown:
{"hour": 3, "minute": 29, "second": 8}
